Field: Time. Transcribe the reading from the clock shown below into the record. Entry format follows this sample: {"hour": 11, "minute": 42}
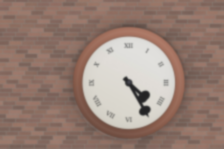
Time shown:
{"hour": 4, "minute": 25}
